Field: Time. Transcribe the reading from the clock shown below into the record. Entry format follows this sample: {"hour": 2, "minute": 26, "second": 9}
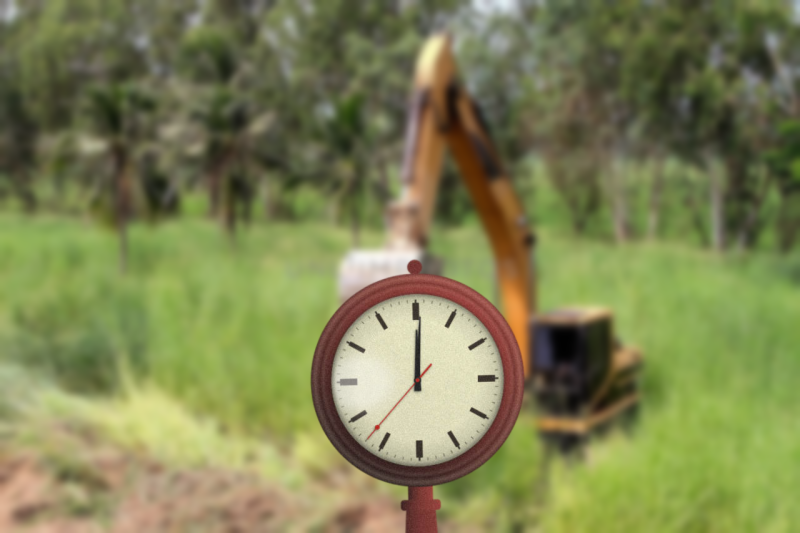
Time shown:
{"hour": 12, "minute": 0, "second": 37}
